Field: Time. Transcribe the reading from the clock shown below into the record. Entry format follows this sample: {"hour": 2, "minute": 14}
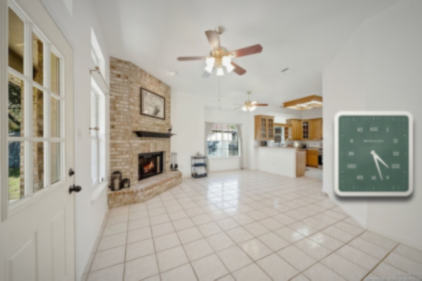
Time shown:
{"hour": 4, "minute": 27}
